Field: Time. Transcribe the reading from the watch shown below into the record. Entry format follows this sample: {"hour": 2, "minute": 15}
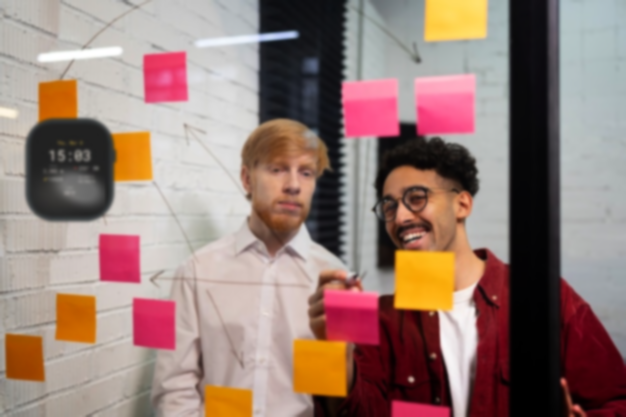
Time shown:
{"hour": 15, "minute": 3}
